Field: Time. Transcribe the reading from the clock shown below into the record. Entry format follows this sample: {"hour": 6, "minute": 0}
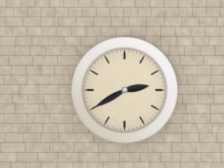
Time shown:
{"hour": 2, "minute": 40}
